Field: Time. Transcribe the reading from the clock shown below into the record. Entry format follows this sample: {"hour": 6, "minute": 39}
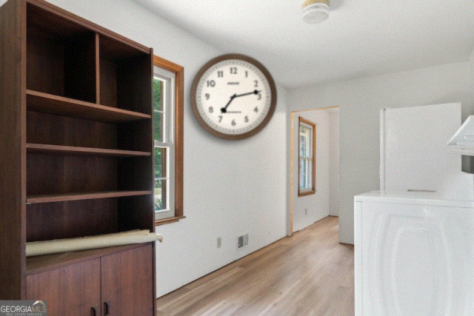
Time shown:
{"hour": 7, "minute": 13}
